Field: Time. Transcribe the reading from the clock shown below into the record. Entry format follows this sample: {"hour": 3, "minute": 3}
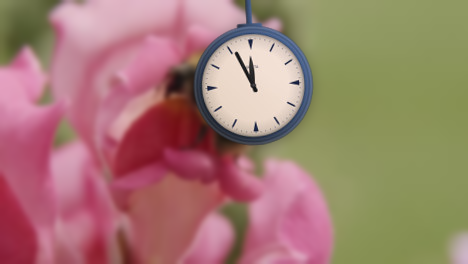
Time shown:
{"hour": 11, "minute": 56}
